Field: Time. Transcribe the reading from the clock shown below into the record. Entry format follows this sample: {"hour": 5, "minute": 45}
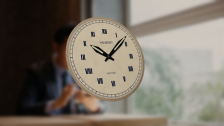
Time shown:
{"hour": 10, "minute": 8}
